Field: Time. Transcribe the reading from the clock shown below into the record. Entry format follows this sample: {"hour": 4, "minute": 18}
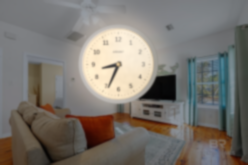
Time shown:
{"hour": 8, "minute": 34}
